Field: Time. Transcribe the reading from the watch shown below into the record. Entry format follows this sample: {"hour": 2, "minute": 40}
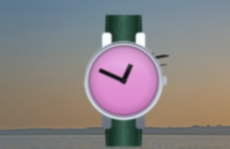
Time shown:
{"hour": 12, "minute": 49}
